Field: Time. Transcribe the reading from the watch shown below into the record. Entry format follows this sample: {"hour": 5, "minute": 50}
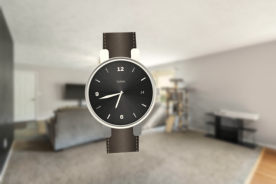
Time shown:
{"hour": 6, "minute": 43}
